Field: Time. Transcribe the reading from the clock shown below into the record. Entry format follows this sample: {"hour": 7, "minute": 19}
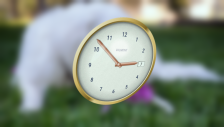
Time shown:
{"hour": 2, "minute": 52}
